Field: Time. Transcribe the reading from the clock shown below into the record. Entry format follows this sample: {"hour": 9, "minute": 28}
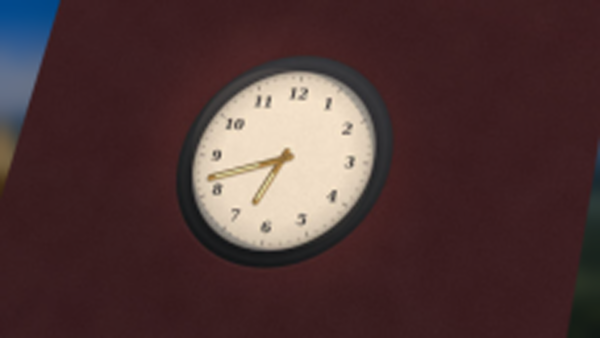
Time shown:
{"hour": 6, "minute": 42}
